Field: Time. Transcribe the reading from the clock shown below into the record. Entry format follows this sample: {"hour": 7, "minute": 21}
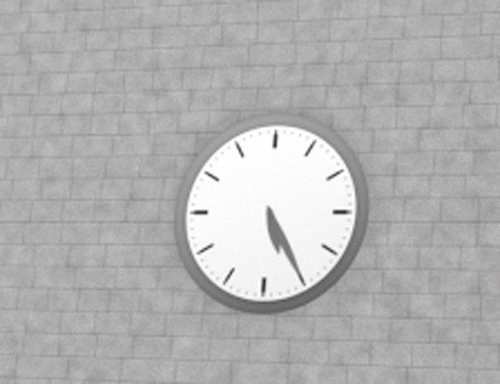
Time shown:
{"hour": 5, "minute": 25}
